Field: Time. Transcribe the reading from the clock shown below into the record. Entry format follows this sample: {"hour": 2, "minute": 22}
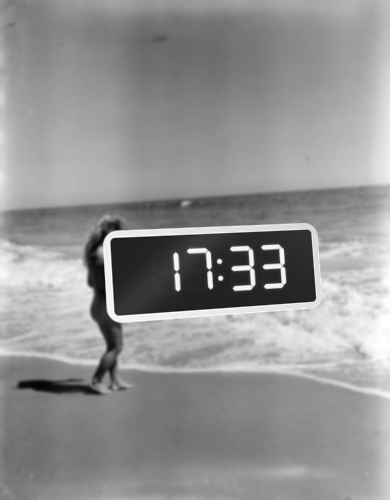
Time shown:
{"hour": 17, "minute": 33}
